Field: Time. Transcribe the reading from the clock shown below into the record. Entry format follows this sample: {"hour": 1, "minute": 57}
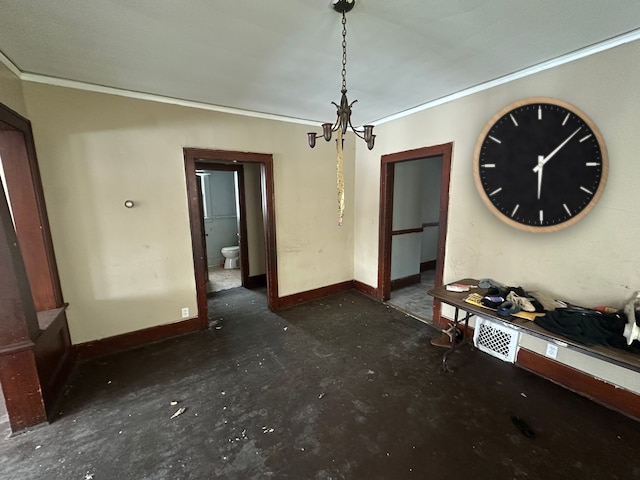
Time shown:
{"hour": 6, "minute": 8}
